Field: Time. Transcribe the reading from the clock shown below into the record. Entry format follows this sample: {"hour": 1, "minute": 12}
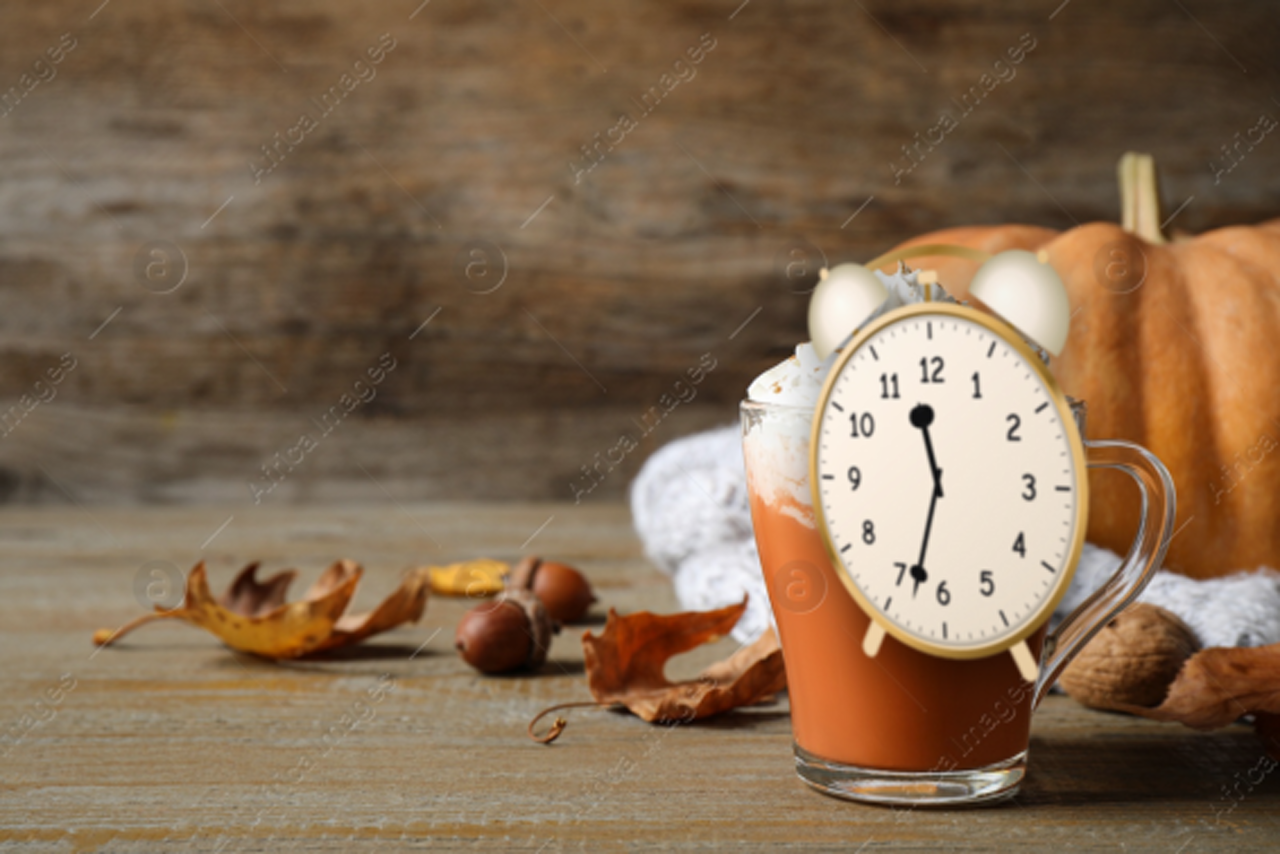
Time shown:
{"hour": 11, "minute": 33}
